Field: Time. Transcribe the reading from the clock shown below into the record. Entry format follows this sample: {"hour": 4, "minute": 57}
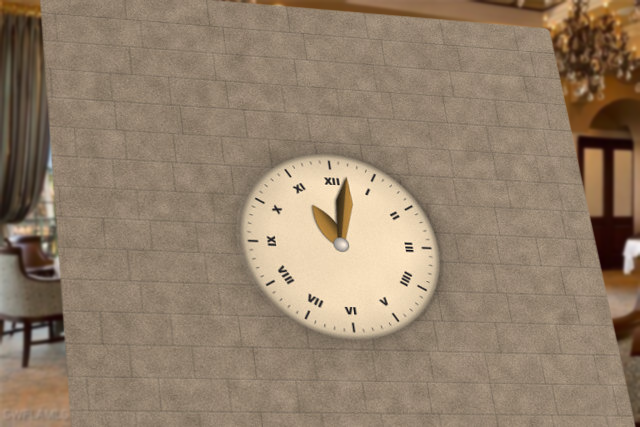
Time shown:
{"hour": 11, "minute": 2}
